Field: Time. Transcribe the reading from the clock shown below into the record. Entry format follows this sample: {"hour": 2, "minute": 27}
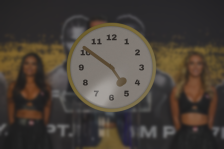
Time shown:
{"hour": 4, "minute": 51}
